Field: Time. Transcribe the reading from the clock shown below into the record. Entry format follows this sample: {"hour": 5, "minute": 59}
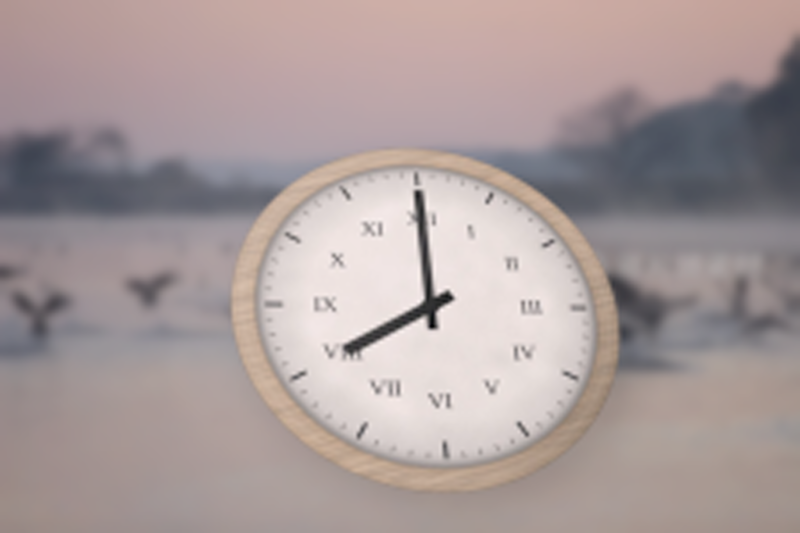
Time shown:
{"hour": 8, "minute": 0}
